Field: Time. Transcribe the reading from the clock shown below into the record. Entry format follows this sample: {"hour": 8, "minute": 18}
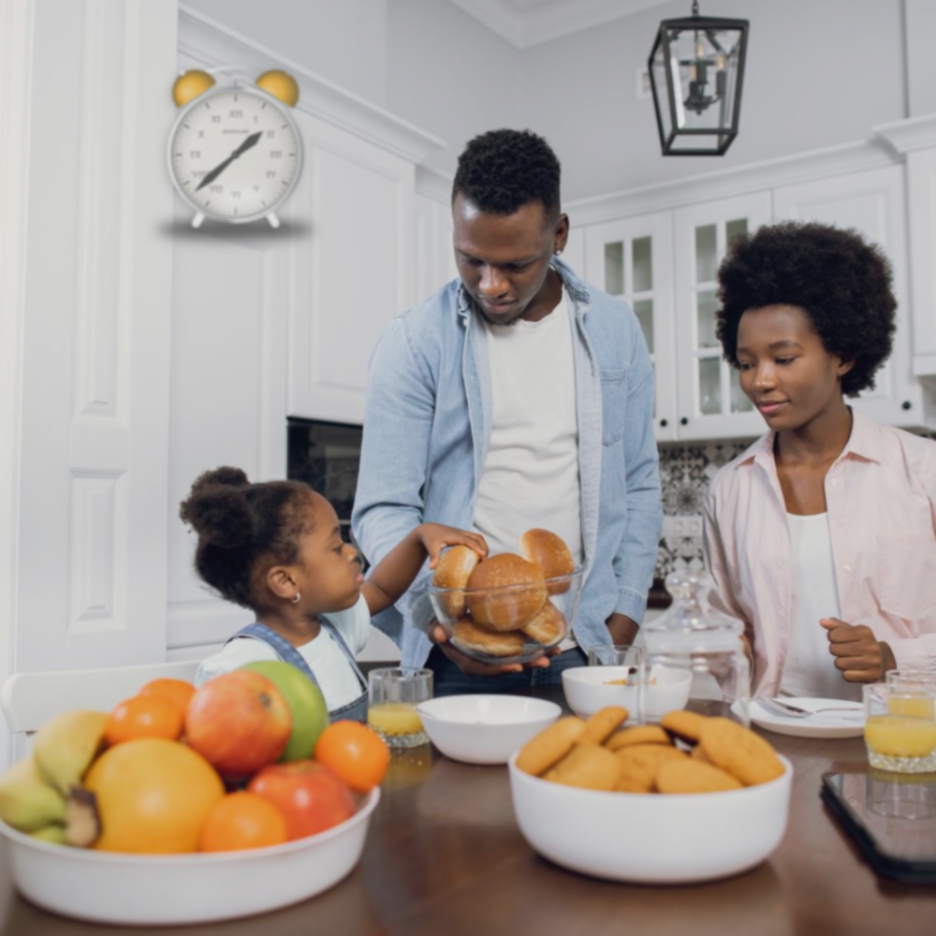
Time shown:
{"hour": 1, "minute": 38}
